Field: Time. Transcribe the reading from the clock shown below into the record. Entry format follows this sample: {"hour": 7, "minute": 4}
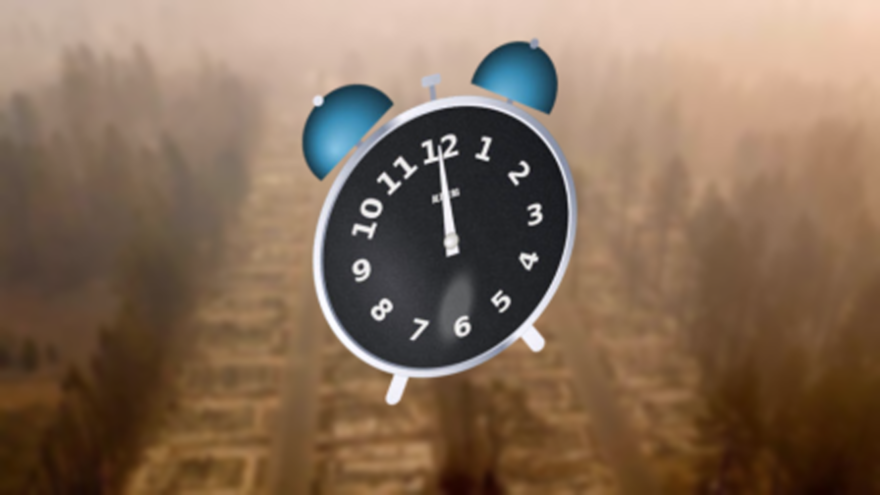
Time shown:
{"hour": 12, "minute": 0}
